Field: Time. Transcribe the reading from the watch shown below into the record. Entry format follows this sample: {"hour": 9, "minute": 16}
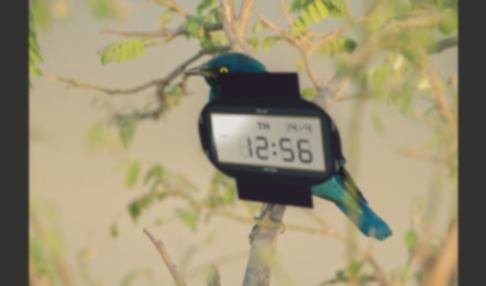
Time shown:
{"hour": 12, "minute": 56}
